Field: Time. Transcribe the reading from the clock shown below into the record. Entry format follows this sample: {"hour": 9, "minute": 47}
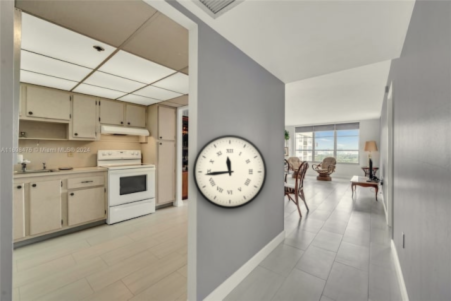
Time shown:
{"hour": 11, "minute": 44}
